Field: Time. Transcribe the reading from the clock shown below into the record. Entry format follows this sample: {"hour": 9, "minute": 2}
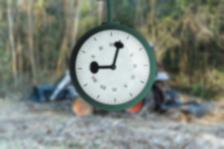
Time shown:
{"hour": 9, "minute": 3}
